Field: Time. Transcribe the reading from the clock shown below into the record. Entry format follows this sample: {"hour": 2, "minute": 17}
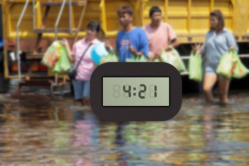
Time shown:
{"hour": 4, "minute": 21}
